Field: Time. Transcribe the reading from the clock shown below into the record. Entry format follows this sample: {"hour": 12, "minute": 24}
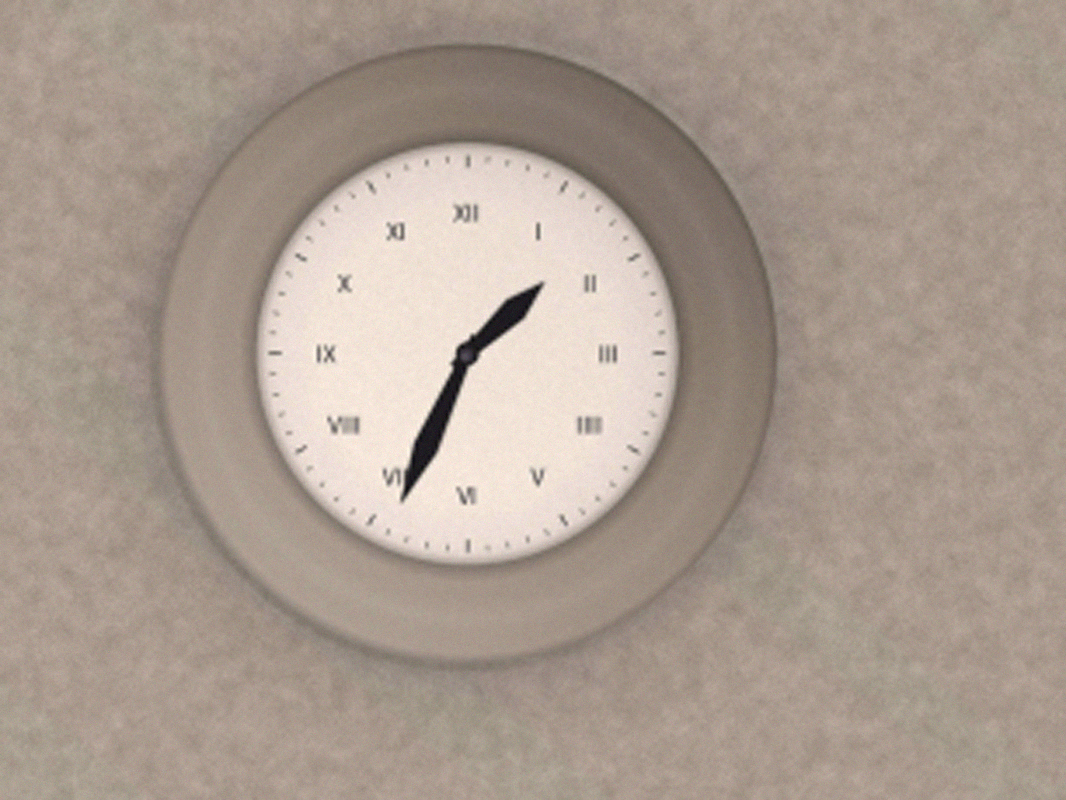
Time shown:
{"hour": 1, "minute": 34}
